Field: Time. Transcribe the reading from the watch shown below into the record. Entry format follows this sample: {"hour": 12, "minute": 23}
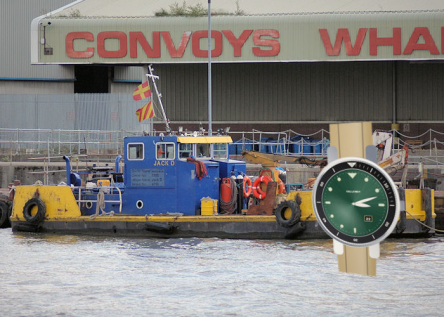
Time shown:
{"hour": 3, "minute": 12}
